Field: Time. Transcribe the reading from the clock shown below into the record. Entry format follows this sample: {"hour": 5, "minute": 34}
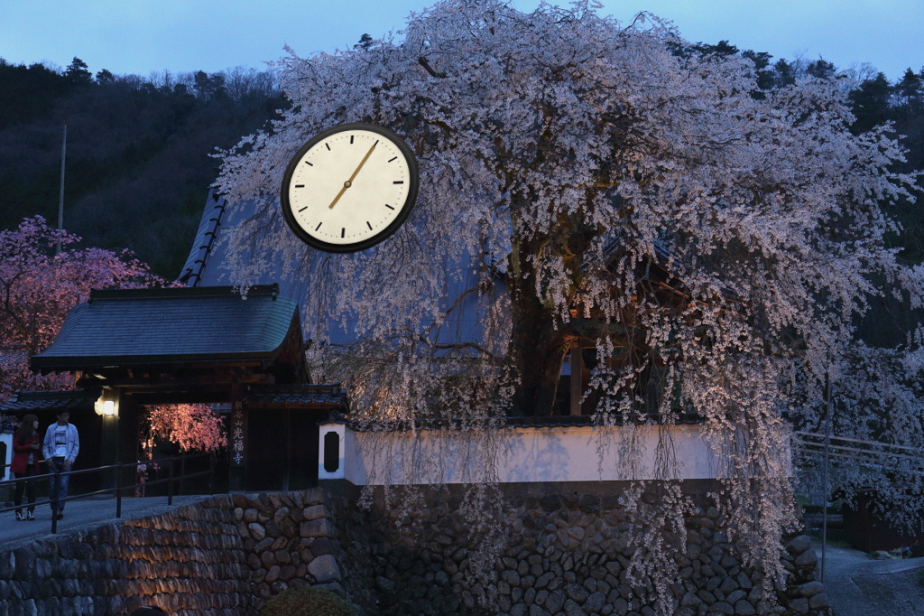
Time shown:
{"hour": 7, "minute": 5}
